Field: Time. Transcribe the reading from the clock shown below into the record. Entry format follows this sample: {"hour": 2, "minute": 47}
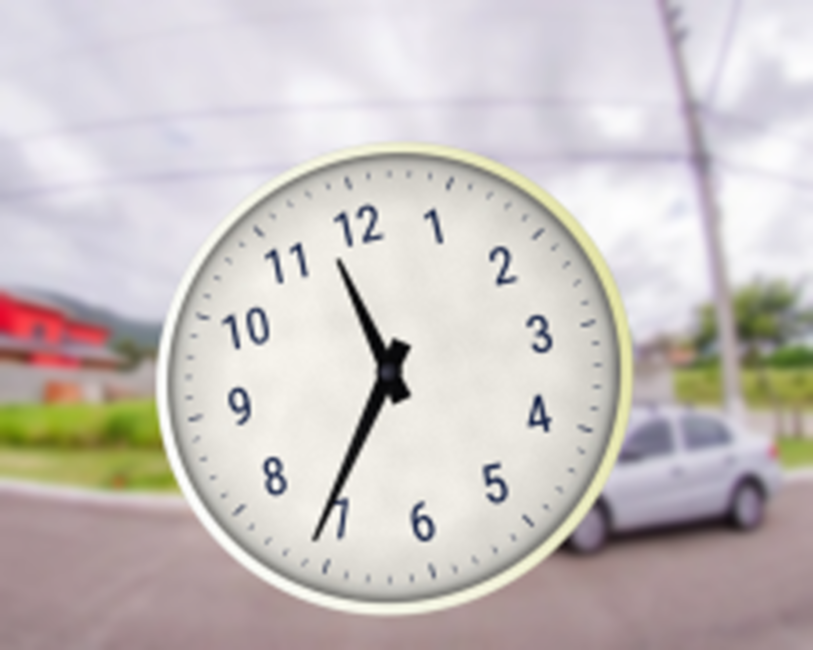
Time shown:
{"hour": 11, "minute": 36}
